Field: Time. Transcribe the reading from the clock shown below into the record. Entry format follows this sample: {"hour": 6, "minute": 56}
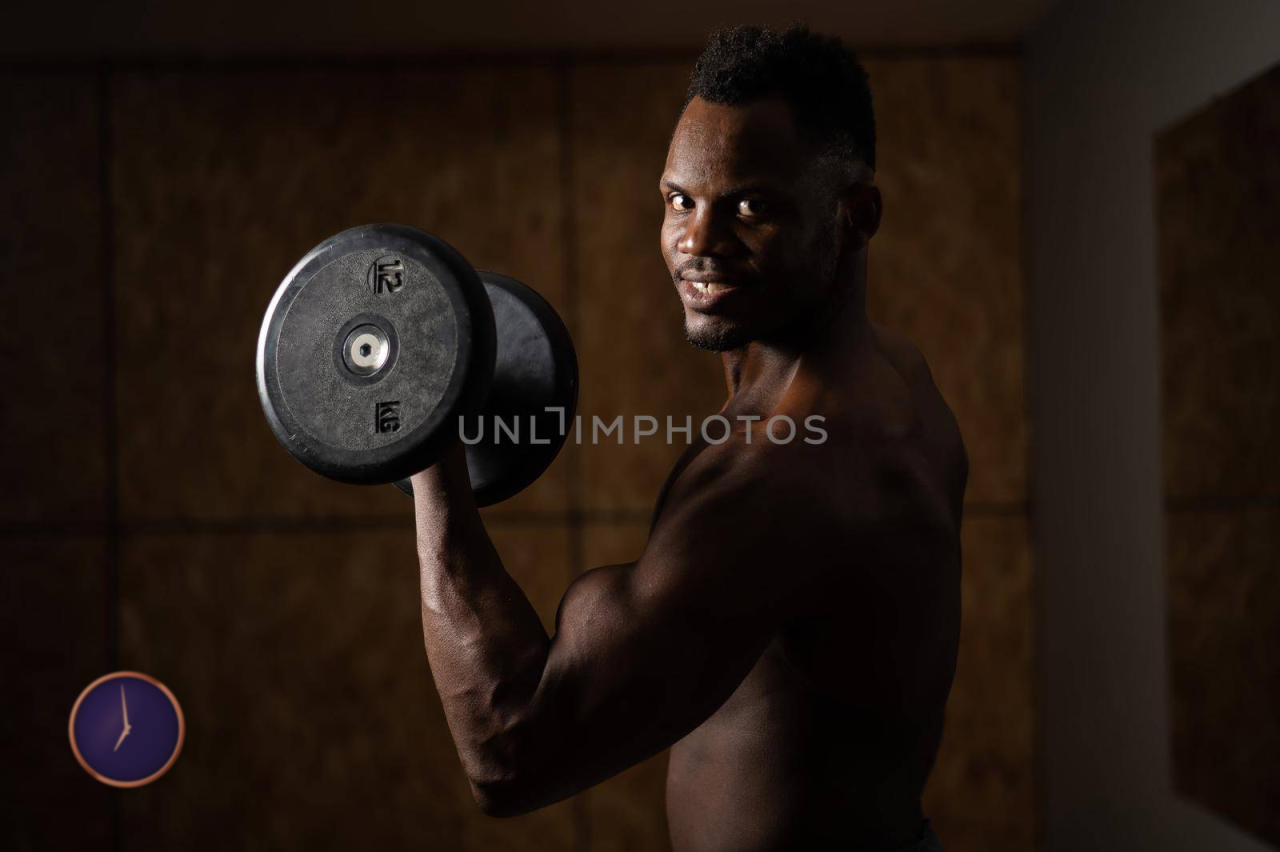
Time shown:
{"hour": 6, "minute": 59}
